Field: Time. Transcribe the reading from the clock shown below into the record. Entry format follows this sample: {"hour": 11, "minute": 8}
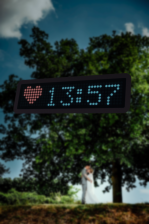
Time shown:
{"hour": 13, "minute": 57}
